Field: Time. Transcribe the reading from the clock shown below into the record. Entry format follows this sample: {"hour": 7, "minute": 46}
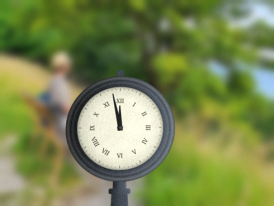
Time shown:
{"hour": 11, "minute": 58}
